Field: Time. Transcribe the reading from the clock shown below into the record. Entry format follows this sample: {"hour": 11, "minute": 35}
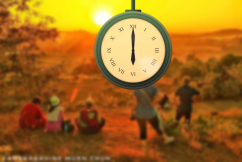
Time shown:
{"hour": 6, "minute": 0}
